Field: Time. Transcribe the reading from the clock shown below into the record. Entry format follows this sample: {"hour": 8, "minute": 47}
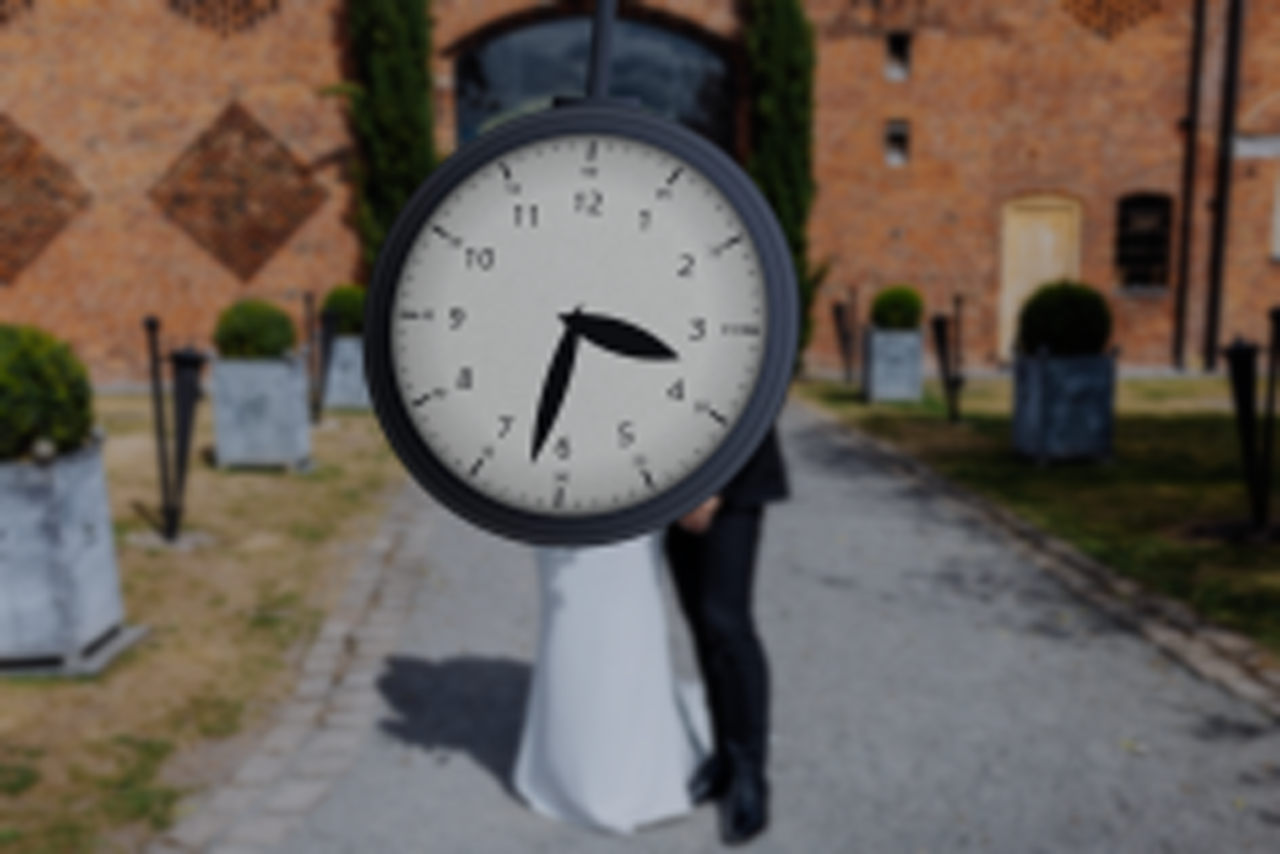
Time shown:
{"hour": 3, "minute": 32}
